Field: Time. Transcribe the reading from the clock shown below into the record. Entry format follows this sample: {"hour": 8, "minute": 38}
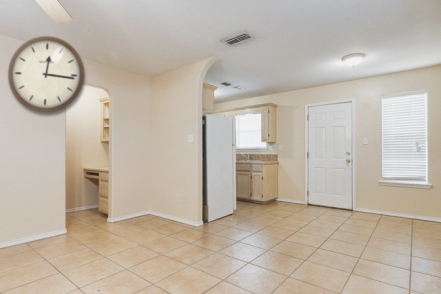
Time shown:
{"hour": 12, "minute": 16}
